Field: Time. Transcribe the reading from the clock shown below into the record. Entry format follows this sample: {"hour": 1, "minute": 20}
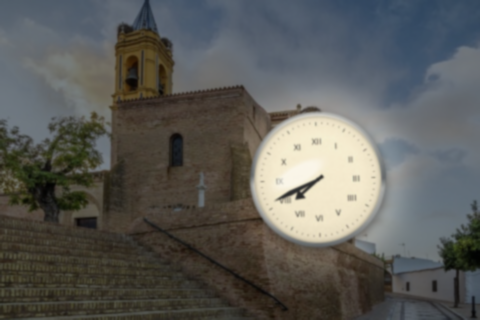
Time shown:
{"hour": 7, "minute": 41}
